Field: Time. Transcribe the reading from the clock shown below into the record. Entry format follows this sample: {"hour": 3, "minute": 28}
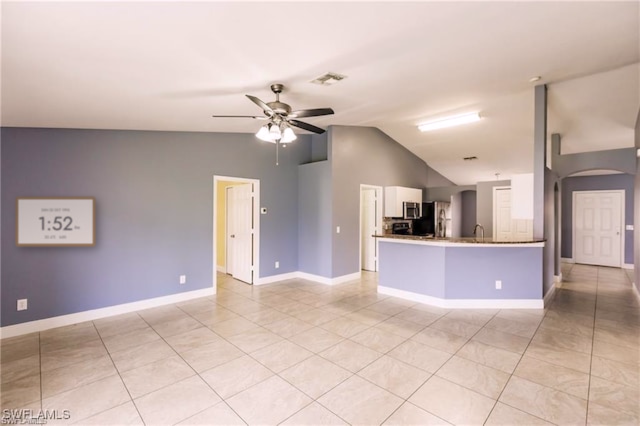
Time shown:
{"hour": 1, "minute": 52}
